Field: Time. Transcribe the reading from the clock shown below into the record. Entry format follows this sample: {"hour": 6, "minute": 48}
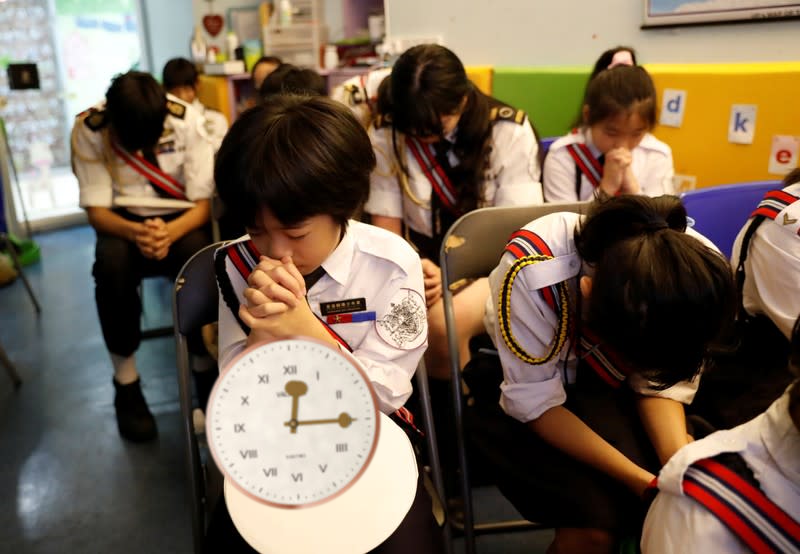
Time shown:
{"hour": 12, "minute": 15}
